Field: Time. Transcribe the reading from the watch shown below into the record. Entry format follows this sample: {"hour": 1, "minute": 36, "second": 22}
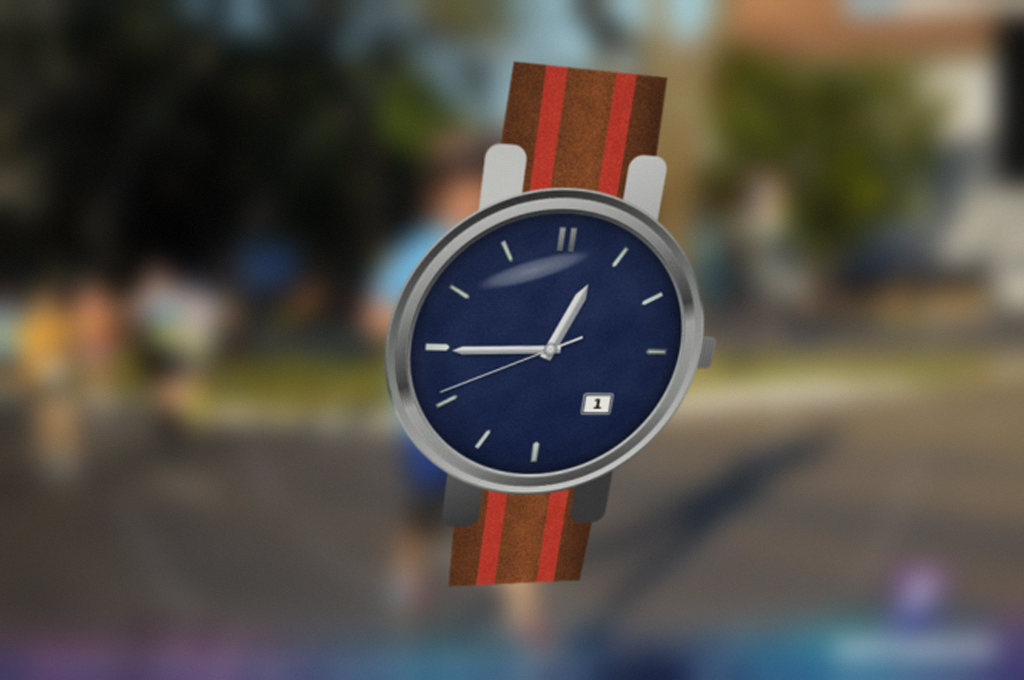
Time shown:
{"hour": 12, "minute": 44, "second": 41}
